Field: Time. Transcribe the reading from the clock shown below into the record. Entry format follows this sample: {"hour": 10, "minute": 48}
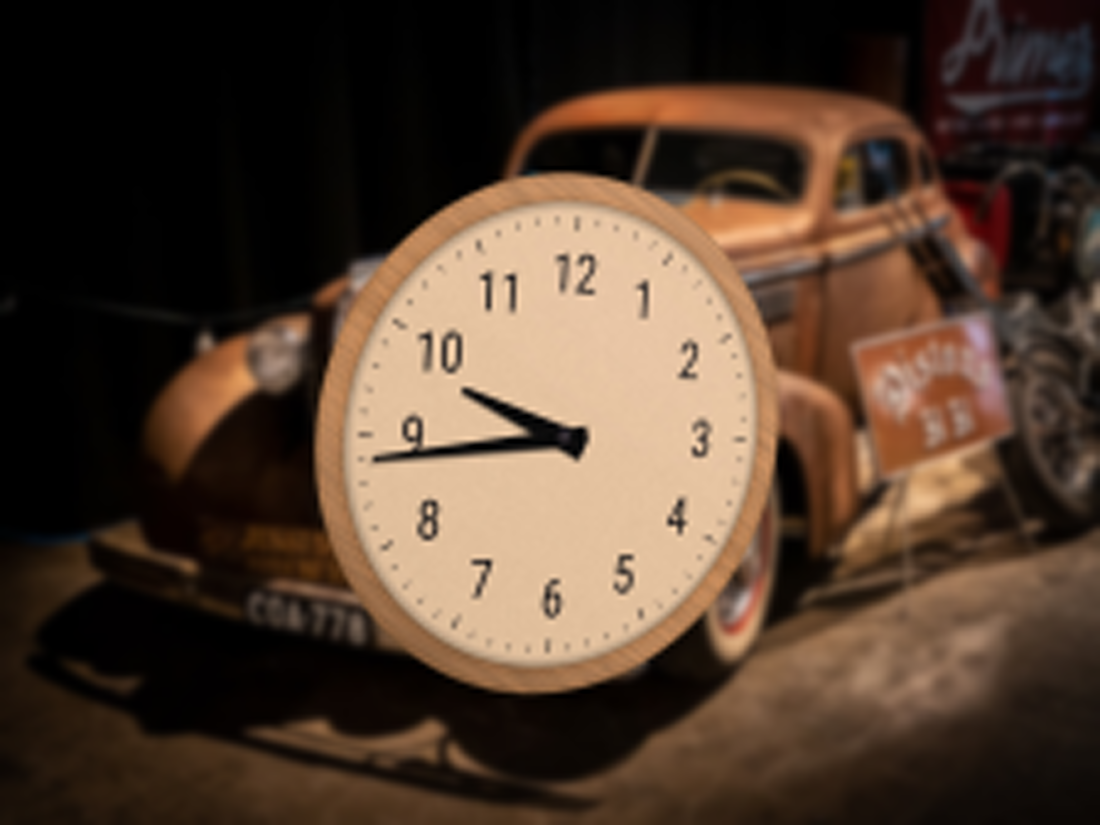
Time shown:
{"hour": 9, "minute": 44}
